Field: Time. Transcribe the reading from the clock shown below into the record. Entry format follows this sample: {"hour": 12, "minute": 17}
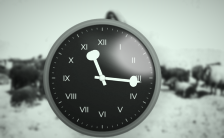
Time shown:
{"hour": 11, "minute": 16}
